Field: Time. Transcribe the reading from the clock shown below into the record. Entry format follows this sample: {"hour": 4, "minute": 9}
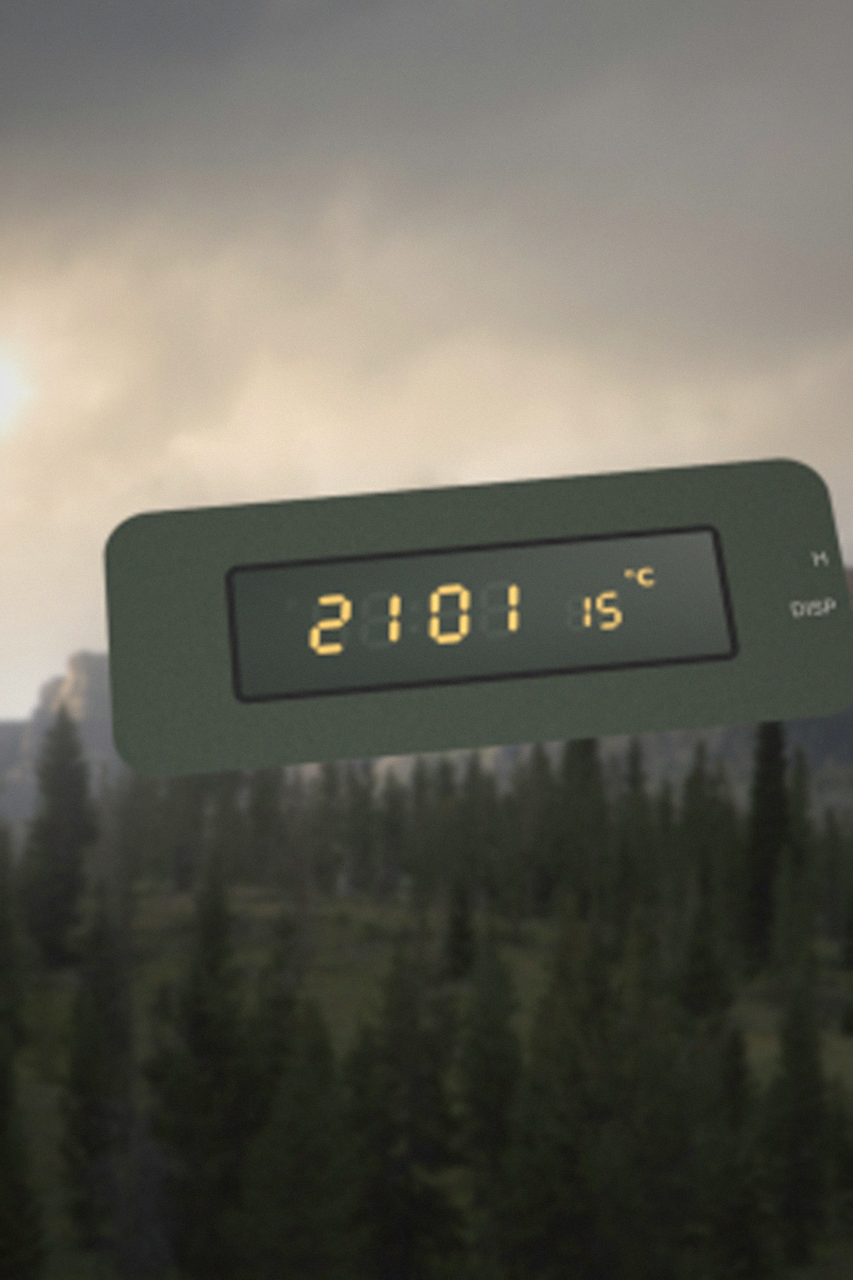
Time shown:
{"hour": 21, "minute": 1}
